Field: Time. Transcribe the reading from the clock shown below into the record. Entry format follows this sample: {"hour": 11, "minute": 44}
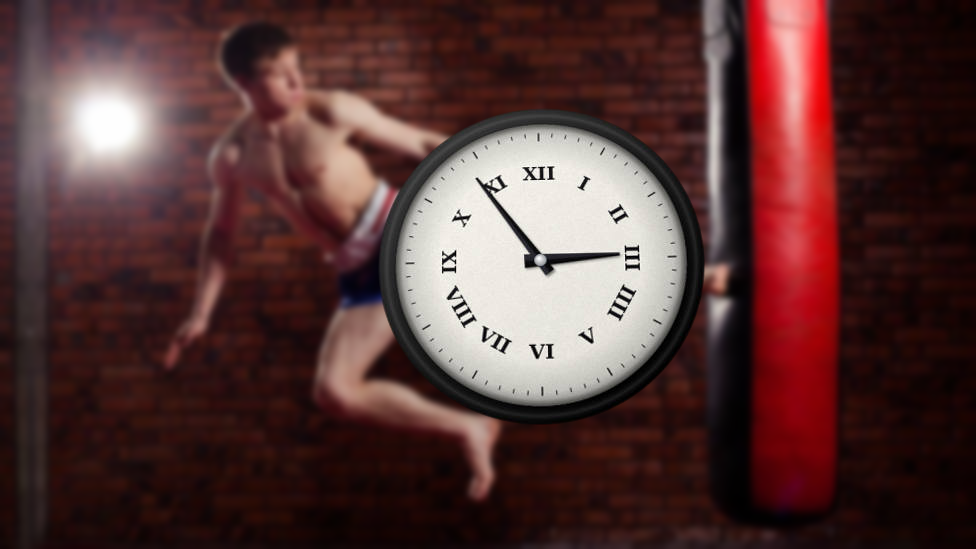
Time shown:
{"hour": 2, "minute": 54}
